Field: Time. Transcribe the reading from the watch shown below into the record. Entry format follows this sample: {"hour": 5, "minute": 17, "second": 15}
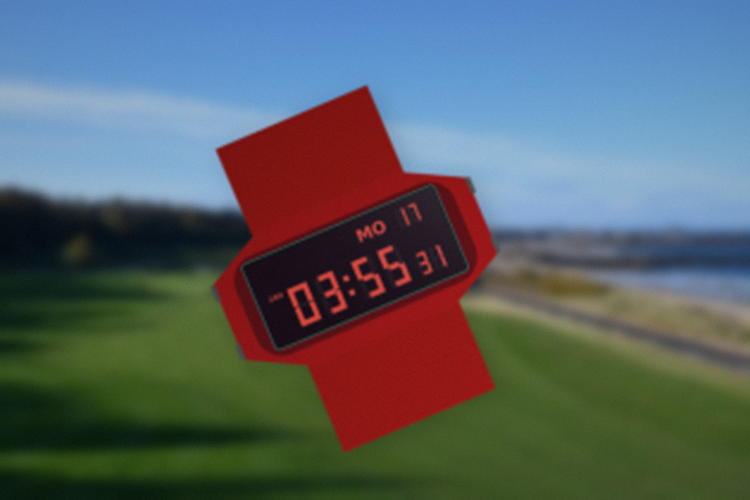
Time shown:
{"hour": 3, "minute": 55, "second": 31}
